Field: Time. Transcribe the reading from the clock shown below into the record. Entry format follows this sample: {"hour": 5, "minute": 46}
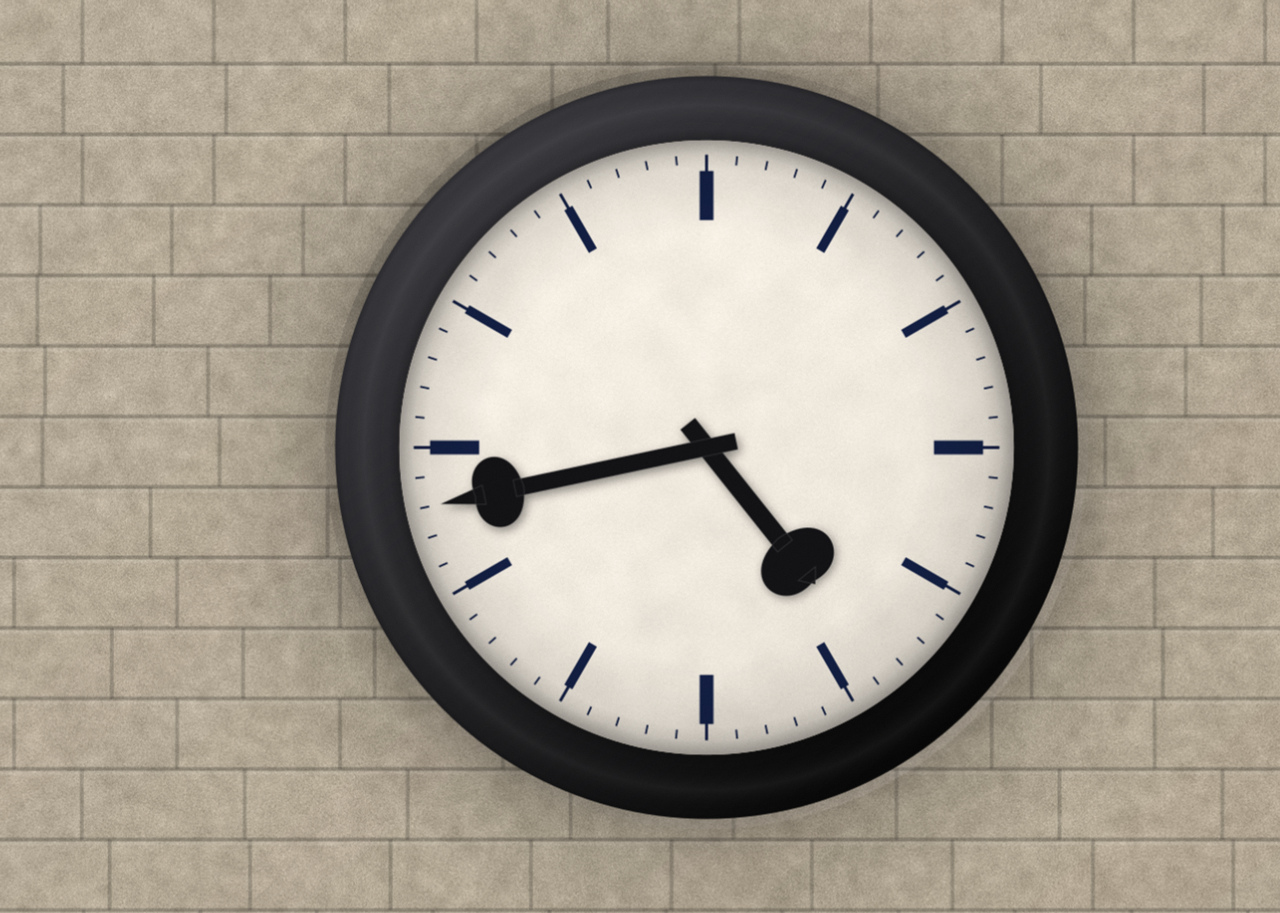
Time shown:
{"hour": 4, "minute": 43}
